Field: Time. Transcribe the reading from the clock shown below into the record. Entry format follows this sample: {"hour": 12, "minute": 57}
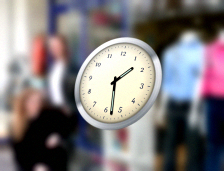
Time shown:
{"hour": 1, "minute": 28}
